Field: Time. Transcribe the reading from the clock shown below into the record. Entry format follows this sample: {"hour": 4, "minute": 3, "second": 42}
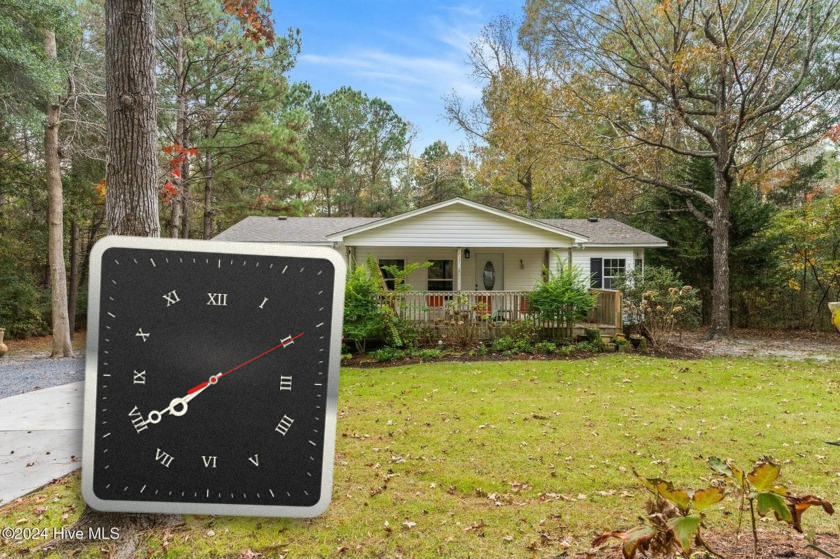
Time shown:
{"hour": 7, "minute": 39, "second": 10}
